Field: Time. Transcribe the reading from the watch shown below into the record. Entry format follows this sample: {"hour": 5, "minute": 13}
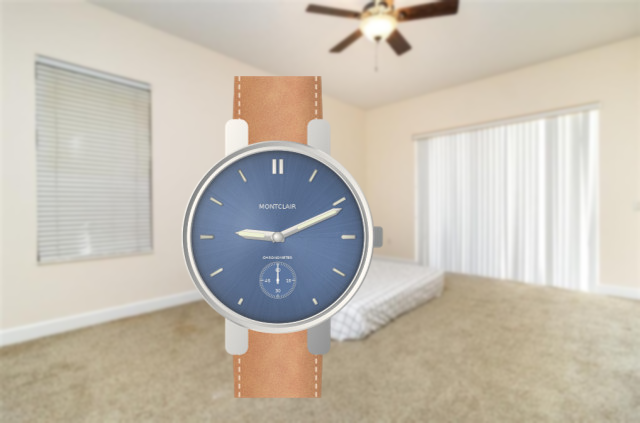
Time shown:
{"hour": 9, "minute": 11}
